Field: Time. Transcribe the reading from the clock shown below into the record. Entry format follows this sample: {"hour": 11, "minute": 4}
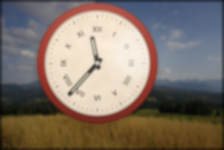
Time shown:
{"hour": 11, "minute": 37}
